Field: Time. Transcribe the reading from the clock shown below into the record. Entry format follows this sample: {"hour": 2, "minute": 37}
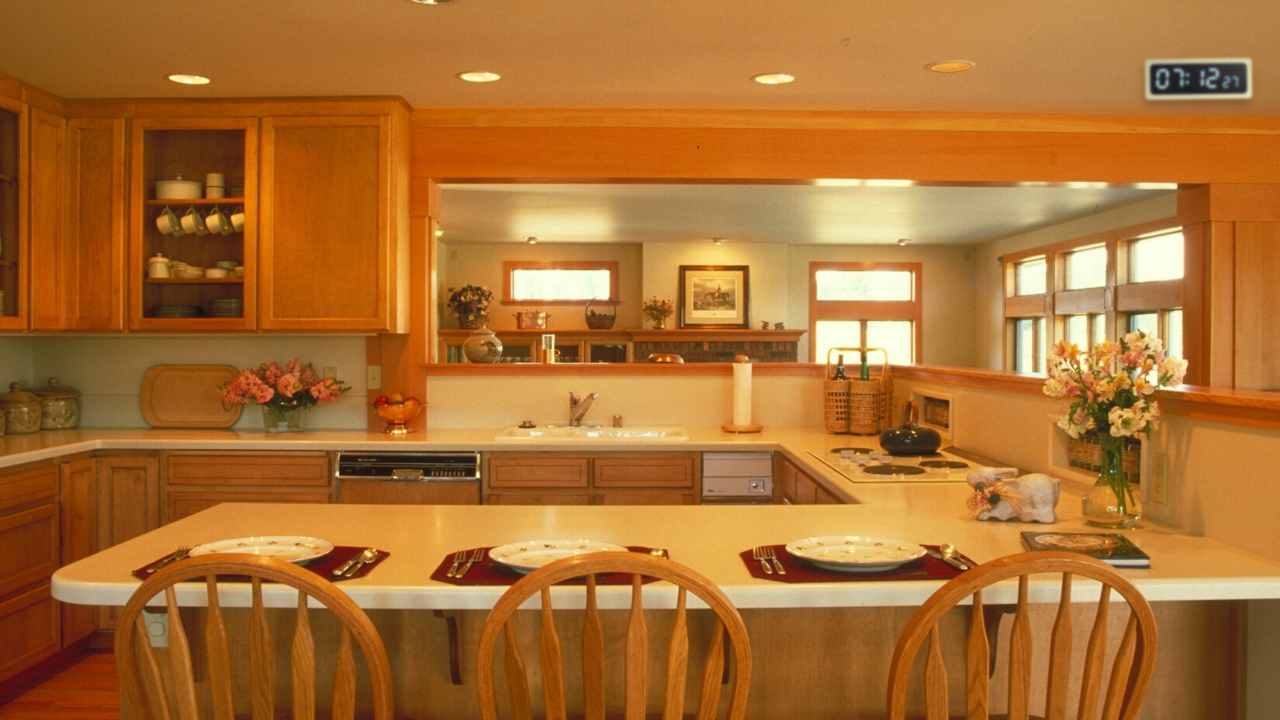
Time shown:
{"hour": 7, "minute": 12}
